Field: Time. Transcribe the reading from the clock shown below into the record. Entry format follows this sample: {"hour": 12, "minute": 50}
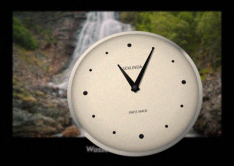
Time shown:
{"hour": 11, "minute": 5}
